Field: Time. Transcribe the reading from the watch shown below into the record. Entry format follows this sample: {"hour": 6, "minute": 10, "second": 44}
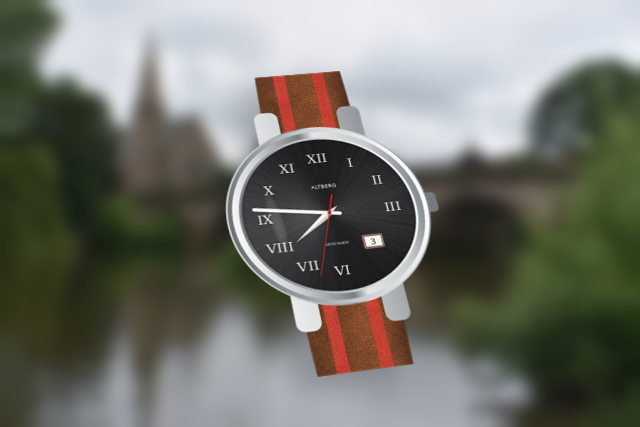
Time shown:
{"hour": 7, "minute": 46, "second": 33}
